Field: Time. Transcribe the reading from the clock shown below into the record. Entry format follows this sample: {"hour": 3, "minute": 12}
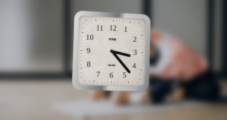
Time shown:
{"hour": 3, "minute": 23}
